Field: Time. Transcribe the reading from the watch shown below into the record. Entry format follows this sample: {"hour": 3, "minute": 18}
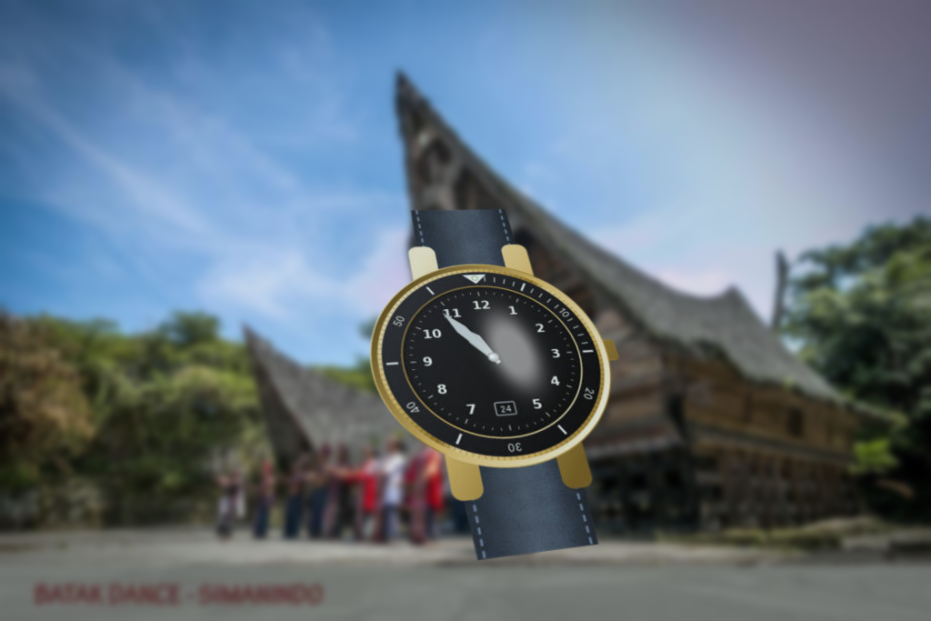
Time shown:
{"hour": 10, "minute": 54}
